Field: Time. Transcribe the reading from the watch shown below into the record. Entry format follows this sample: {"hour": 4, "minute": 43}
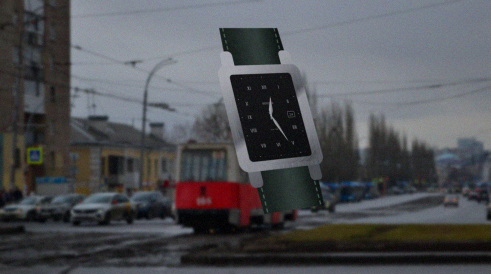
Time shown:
{"hour": 12, "minute": 26}
